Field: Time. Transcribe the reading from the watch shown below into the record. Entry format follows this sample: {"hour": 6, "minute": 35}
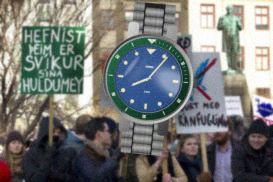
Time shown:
{"hour": 8, "minute": 6}
